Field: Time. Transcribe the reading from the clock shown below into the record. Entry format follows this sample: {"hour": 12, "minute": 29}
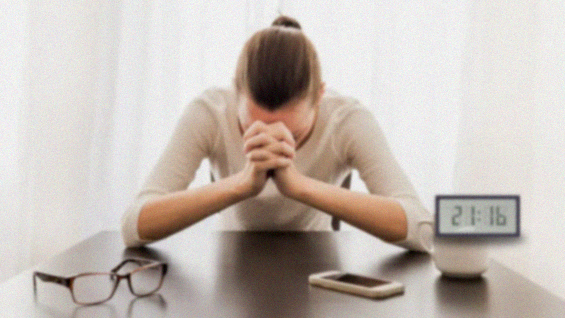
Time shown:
{"hour": 21, "minute": 16}
